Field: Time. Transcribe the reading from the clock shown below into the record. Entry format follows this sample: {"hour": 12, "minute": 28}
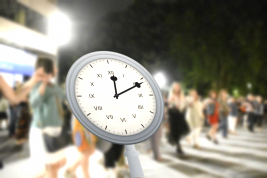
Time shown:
{"hour": 12, "minute": 11}
